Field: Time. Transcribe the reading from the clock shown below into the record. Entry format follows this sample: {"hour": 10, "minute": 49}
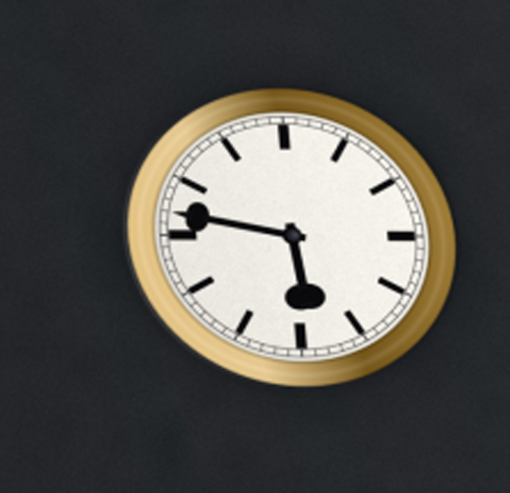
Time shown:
{"hour": 5, "minute": 47}
